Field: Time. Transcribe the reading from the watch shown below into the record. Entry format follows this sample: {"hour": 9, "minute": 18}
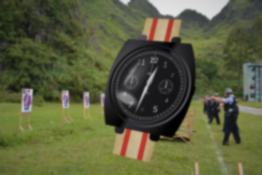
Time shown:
{"hour": 12, "minute": 32}
